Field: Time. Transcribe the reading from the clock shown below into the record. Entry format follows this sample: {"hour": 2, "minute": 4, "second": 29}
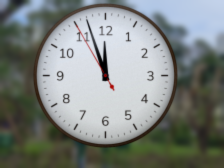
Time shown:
{"hour": 11, "minute": 56, "second": 55}
